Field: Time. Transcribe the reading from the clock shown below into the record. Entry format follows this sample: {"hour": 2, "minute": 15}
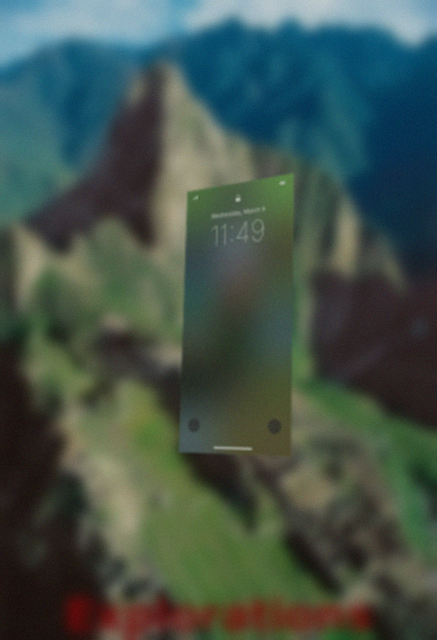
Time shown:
{"hour": 11, "minute": 49}
